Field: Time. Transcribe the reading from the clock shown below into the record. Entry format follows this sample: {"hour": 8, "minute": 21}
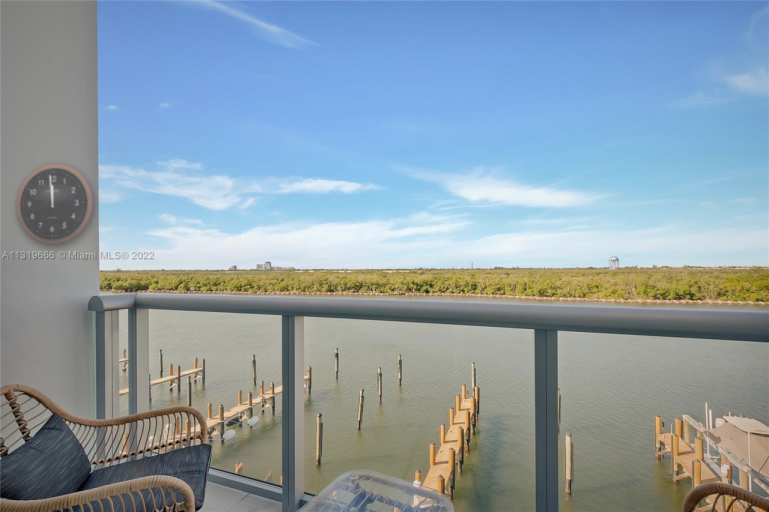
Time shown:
{"hour": 11, "minute": 59}
